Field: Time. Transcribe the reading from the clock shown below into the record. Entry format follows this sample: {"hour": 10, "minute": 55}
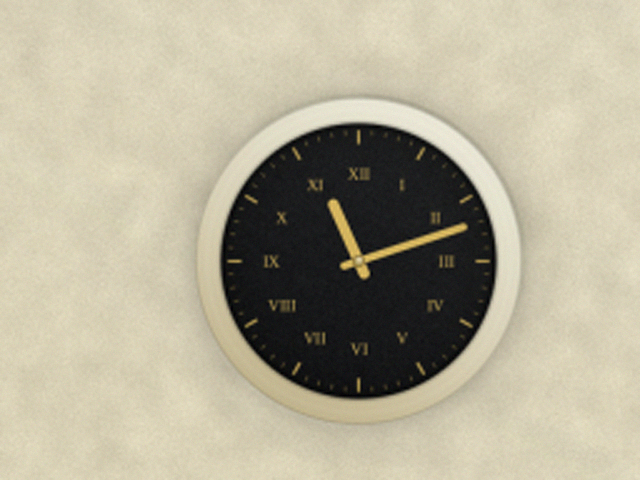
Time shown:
{"hour": 11, "minute": 12}
